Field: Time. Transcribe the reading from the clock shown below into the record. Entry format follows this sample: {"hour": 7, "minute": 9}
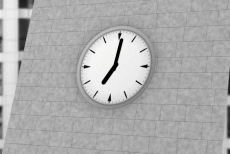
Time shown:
{"hour": 7, "minute": 1}
